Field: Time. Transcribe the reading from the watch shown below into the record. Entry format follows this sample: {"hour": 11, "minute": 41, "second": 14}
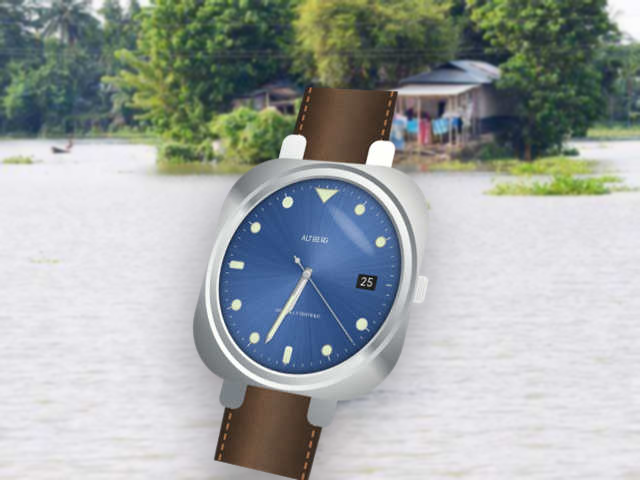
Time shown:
{"hour": 6, "minute": 33, "second": 22}
